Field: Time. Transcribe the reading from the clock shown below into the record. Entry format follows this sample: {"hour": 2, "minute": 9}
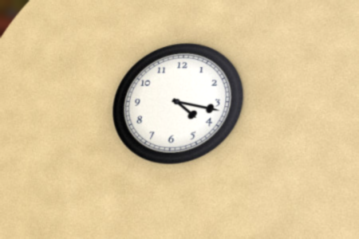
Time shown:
{"hour": 4, "minute": 17}
